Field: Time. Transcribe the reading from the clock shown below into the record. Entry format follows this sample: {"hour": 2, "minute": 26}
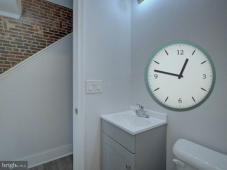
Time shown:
{"hour": 12, "minute": 47}
